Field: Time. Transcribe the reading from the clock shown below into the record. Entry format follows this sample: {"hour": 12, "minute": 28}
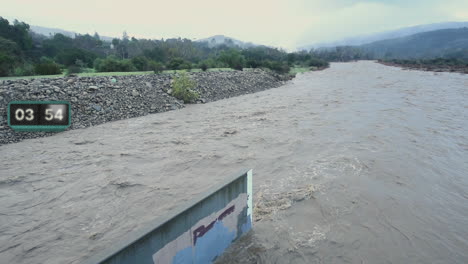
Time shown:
{"hour": 3, "minute": 54}
